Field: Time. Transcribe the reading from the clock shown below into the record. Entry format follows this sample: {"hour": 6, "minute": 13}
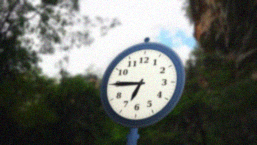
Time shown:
{"hour": 6, "minute": 45}
